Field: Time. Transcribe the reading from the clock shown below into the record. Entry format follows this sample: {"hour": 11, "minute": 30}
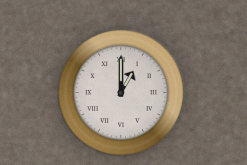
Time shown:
{"hour": 1, "minute": 0}
